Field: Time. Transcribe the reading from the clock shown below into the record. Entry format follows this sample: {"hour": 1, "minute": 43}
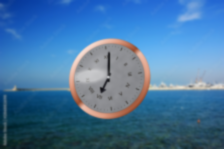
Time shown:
{"hour": 7, "minute": 1}
